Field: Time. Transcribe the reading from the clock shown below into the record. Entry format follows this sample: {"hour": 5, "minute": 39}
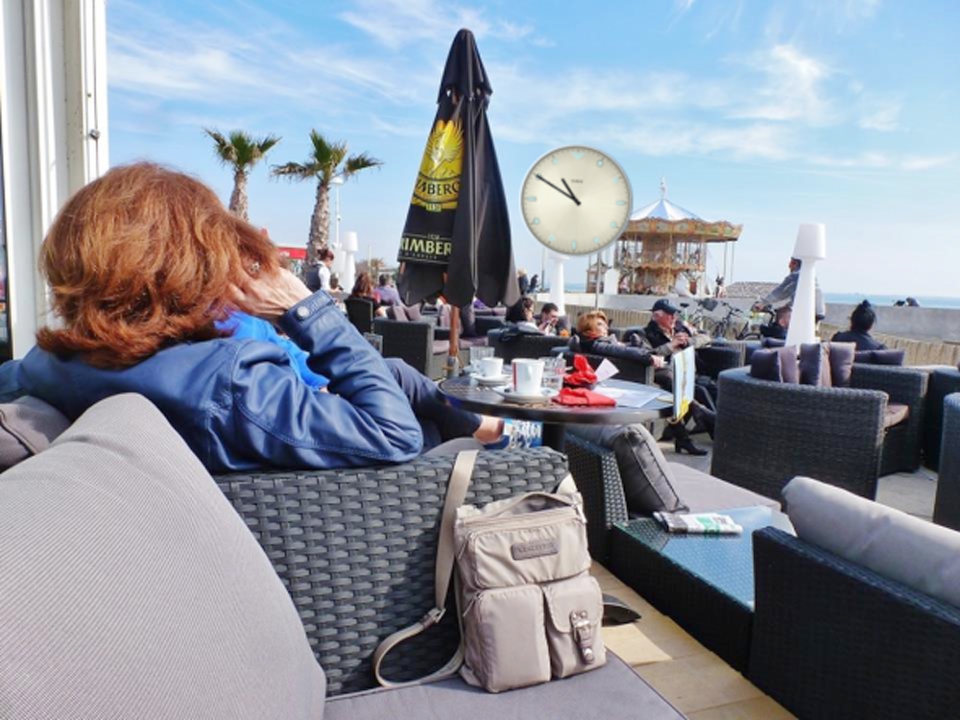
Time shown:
{"hour": 10, "minute": 50}
